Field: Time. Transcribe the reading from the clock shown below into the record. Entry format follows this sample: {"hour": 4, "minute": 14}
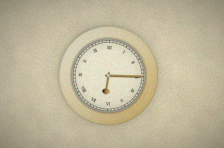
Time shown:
{"hour": 6, "minute": 15}
